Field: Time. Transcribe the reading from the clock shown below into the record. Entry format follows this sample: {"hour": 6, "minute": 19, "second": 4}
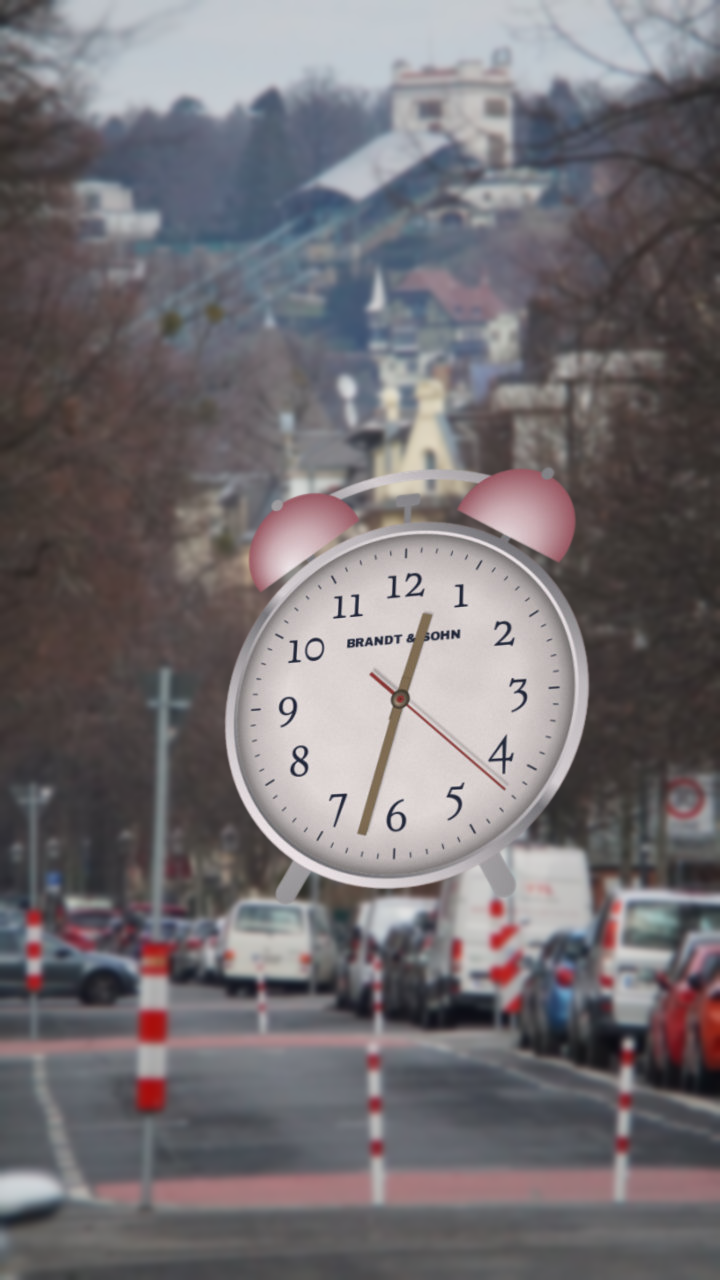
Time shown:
{"hour": 12, "minute": 32, "second": 22}
